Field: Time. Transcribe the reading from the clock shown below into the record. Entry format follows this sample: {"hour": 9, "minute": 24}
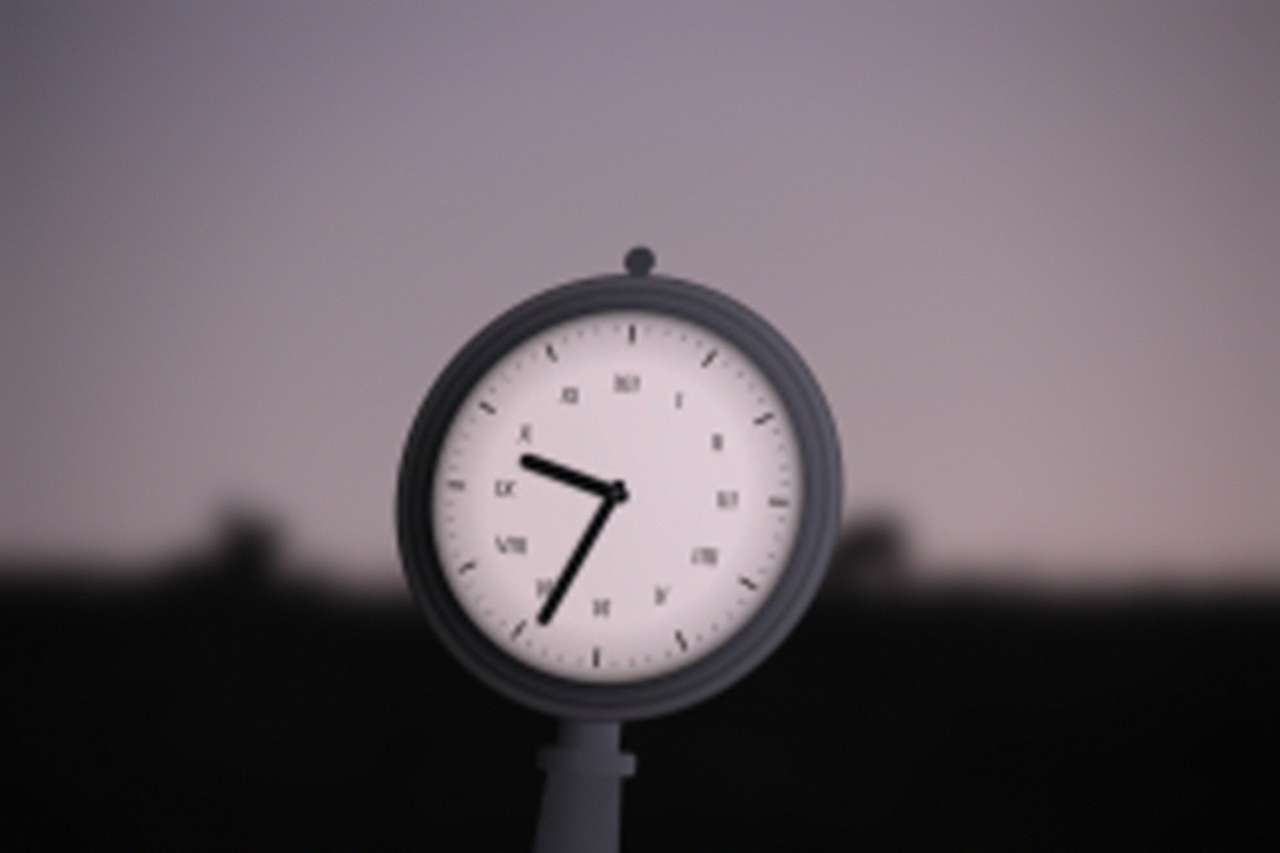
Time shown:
{"hour": 9, "minute": 34}
